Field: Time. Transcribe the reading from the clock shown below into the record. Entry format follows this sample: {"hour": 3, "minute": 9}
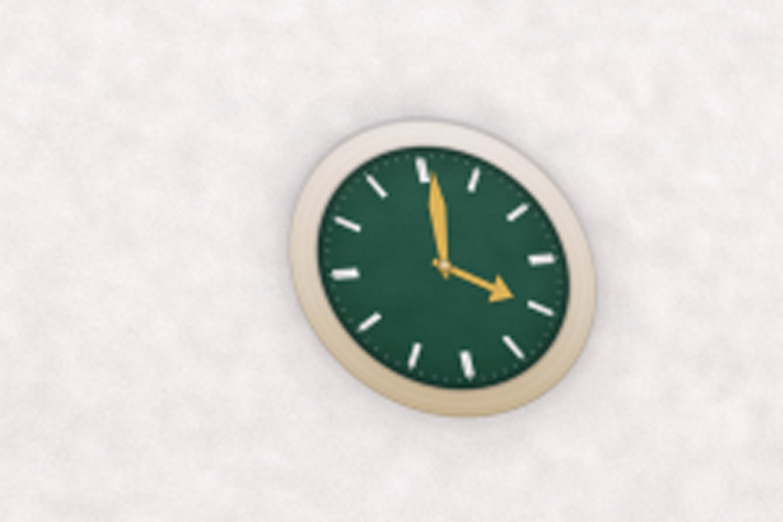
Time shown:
{"hour": 4, "minute": 1}
